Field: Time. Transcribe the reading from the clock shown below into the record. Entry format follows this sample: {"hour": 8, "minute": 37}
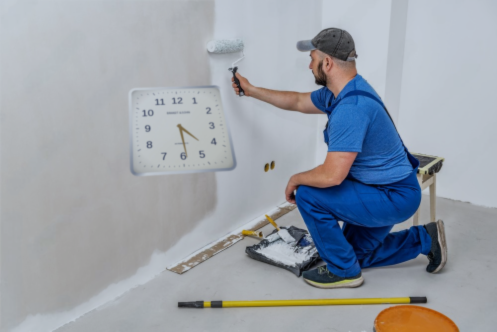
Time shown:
{"hour": 4, "minute": 29}
